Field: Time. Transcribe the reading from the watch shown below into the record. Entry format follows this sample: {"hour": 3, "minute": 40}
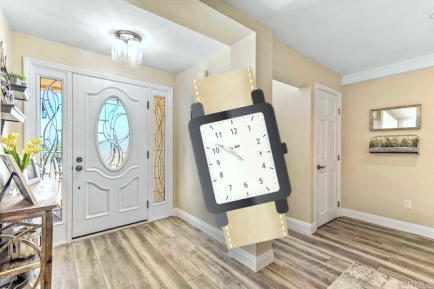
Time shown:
{"hour": 10, "minute": 52}
